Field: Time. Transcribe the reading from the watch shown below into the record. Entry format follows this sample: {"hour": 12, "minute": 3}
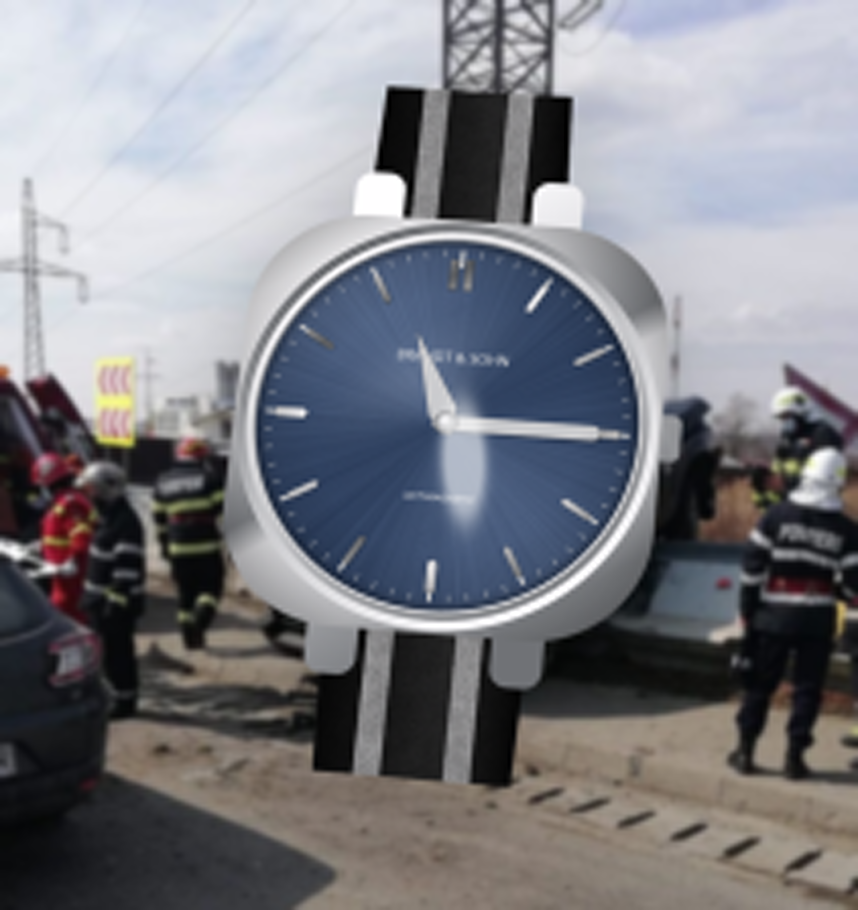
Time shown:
{"hour": 11, "minute": 15}
